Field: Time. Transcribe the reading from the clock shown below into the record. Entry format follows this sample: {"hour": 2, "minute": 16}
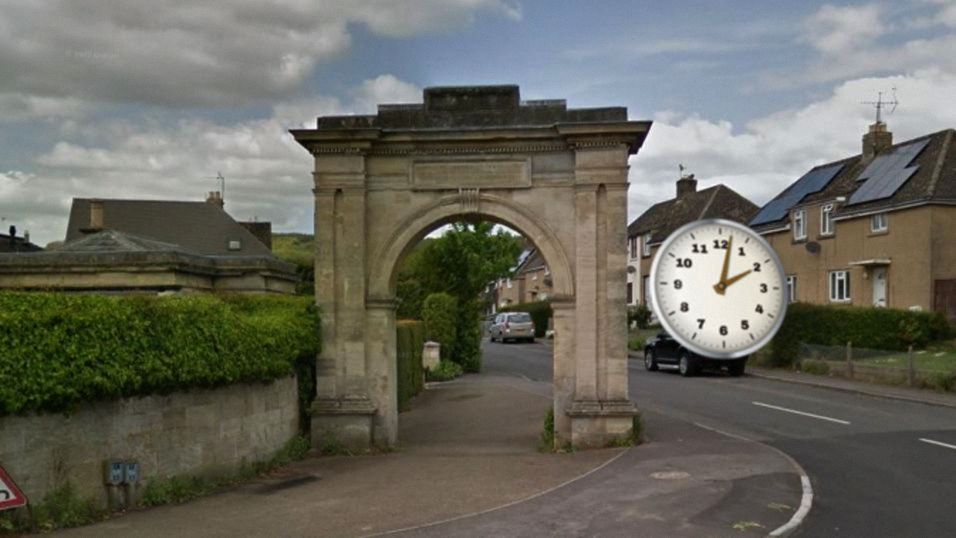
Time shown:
{"hour": 2, "minute": 2}
